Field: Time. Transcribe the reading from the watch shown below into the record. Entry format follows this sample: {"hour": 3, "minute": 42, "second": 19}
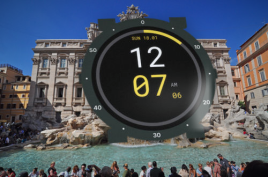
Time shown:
{"hour": 12, "minute": 7, "second": 6}
